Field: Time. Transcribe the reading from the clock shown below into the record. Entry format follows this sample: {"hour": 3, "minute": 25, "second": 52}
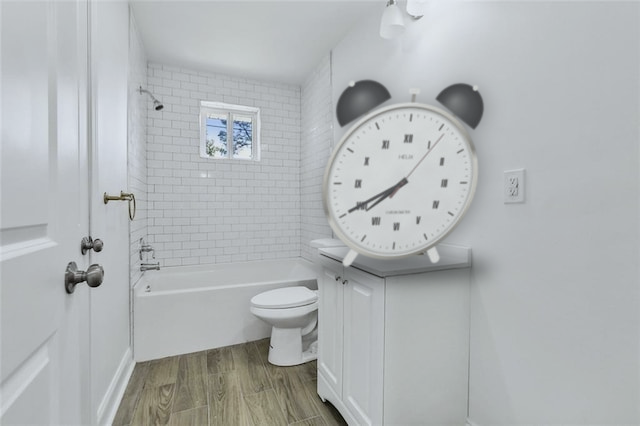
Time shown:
{"hour": 7, "minute": 40, "second": 6}
